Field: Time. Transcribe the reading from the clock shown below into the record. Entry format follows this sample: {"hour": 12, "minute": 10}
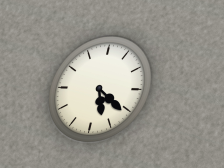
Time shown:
{"hour": 5, "minute": 21}
